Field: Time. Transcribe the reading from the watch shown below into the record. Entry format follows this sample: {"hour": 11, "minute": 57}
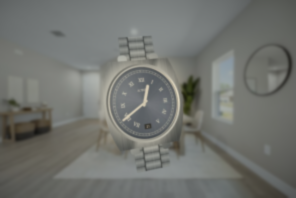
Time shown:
{"hour": 12, "minute": 40}
